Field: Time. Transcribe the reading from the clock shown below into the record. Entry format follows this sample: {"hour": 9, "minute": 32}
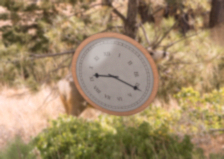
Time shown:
{"hour": 9, "minute": 21}
